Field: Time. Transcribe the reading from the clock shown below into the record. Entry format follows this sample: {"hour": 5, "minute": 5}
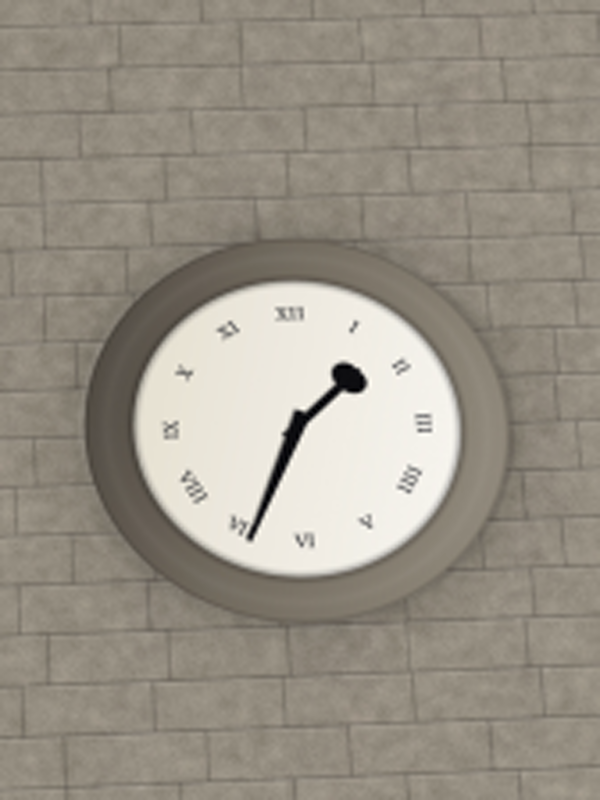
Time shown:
{"hour": 1, "minute": 34}
